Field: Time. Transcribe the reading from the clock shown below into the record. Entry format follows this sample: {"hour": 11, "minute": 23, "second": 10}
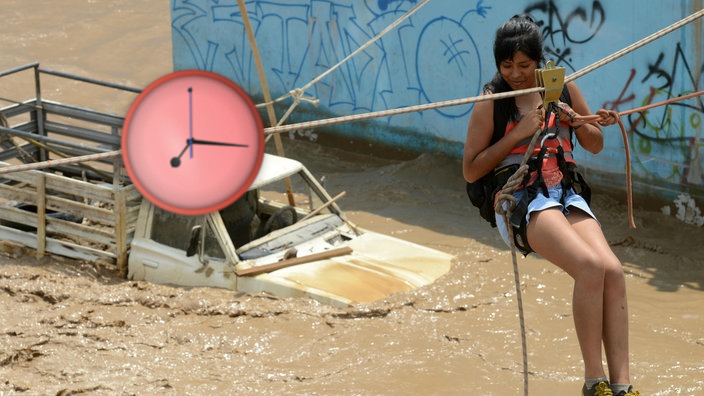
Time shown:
{"hour": 7, "minute": 16, "second": 0}
